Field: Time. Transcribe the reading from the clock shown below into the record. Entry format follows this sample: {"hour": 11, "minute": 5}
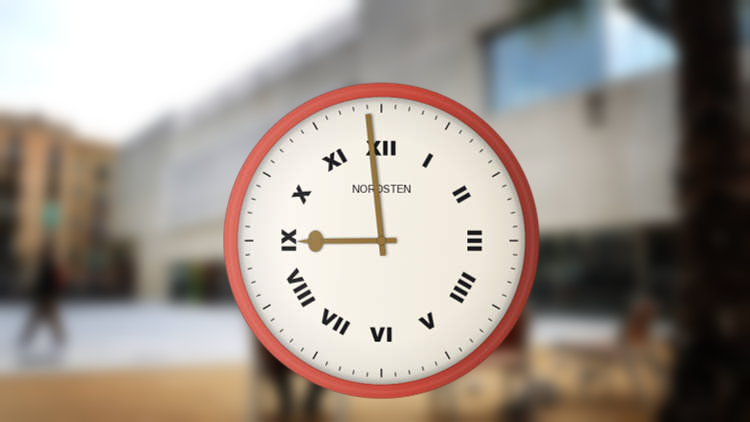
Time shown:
{"hour": 8, "minute": 59}
